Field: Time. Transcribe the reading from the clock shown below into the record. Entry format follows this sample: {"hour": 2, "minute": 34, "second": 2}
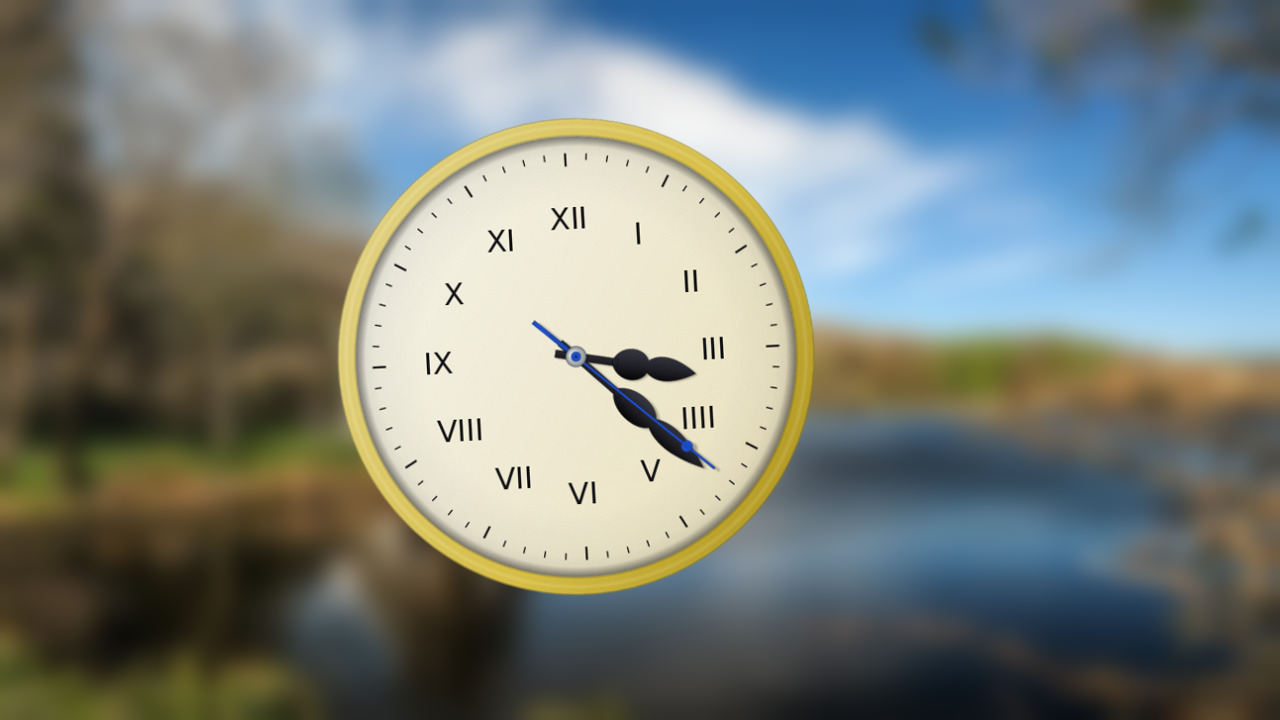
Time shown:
{"hour": 3, "minute": 22, "second": 22}
